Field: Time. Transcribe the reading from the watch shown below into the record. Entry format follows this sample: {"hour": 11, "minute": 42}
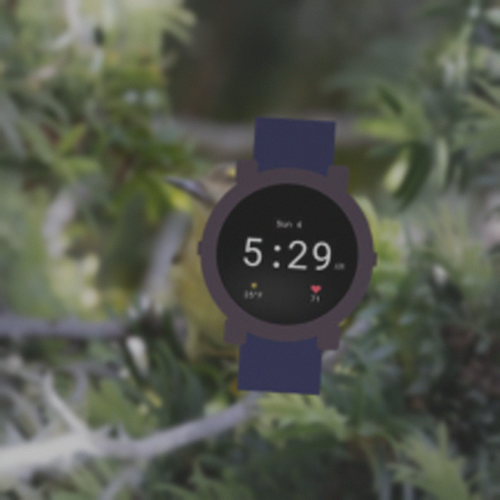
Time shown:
{"hour": 5, "minute": 29}
